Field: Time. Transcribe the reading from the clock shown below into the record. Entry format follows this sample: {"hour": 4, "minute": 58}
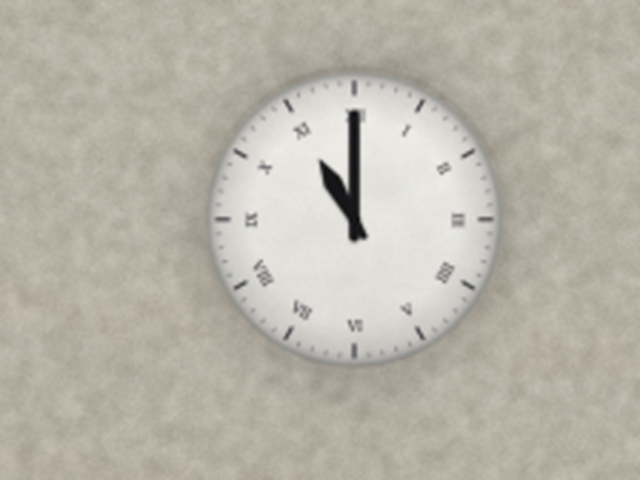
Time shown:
{"hour": 11, "minute": 0}
